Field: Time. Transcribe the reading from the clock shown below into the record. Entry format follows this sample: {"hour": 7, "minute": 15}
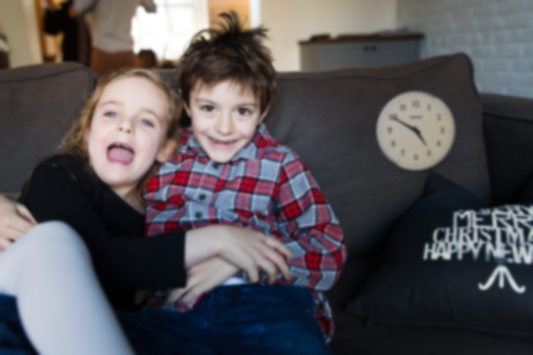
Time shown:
{"hour": 4, "minute": 50}
